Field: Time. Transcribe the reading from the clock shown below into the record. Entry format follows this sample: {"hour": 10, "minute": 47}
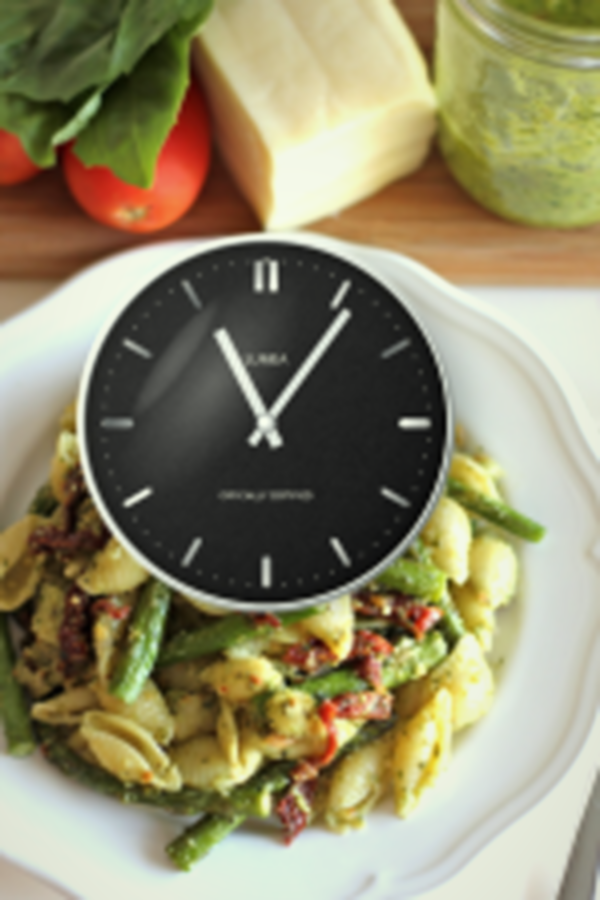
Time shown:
{"hour": 11, "minute": 6}
